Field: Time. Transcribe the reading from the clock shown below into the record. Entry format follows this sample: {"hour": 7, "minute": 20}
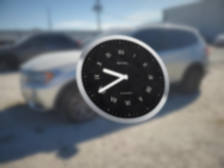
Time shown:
{"hour": 9, "minute": 40}
